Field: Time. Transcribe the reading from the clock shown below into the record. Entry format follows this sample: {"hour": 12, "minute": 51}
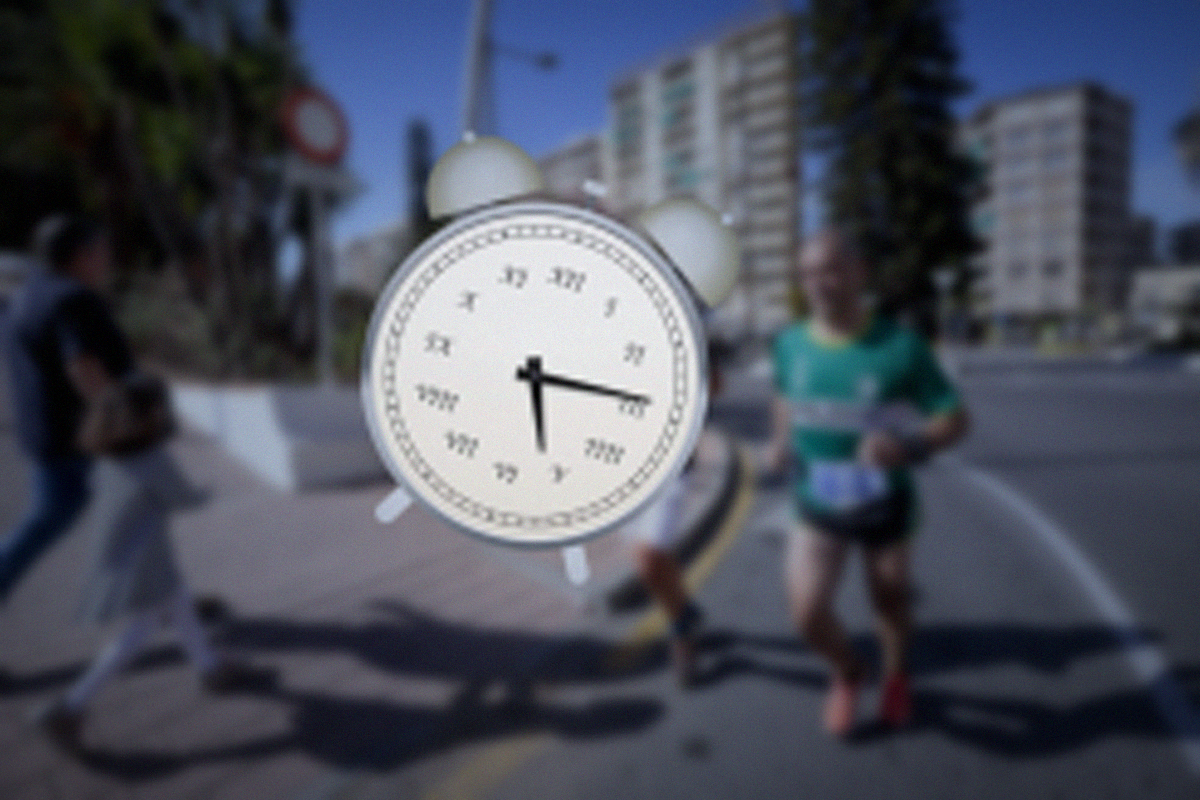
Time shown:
{"hour": 5, "minute": 14}
